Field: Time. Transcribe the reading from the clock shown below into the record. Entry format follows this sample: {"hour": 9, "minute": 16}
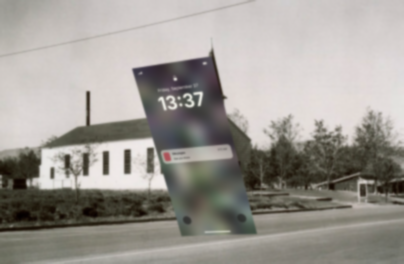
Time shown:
{"hour": 13, "minute": 37}
